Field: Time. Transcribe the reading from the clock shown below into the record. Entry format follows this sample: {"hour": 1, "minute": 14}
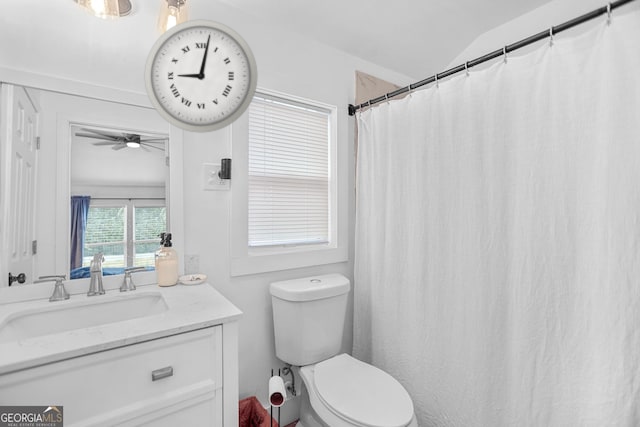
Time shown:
{"hour": 9, "minute": 2}
